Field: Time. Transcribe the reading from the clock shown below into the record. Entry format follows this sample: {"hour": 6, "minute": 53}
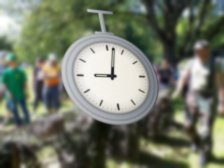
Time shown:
{"hour": 9, "minute": 2}
